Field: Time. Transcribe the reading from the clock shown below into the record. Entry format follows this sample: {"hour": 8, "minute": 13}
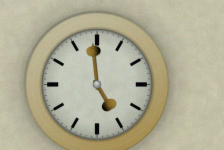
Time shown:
{"hour": 4, "minute": 59}
